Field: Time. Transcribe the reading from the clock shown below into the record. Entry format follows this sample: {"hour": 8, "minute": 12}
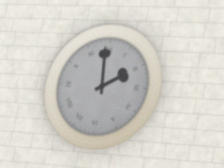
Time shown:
{"hour": 1, "minute": 59}
